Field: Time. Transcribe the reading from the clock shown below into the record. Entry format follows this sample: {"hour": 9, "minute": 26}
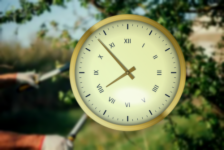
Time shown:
{"hour": 7, "minute": 53}
